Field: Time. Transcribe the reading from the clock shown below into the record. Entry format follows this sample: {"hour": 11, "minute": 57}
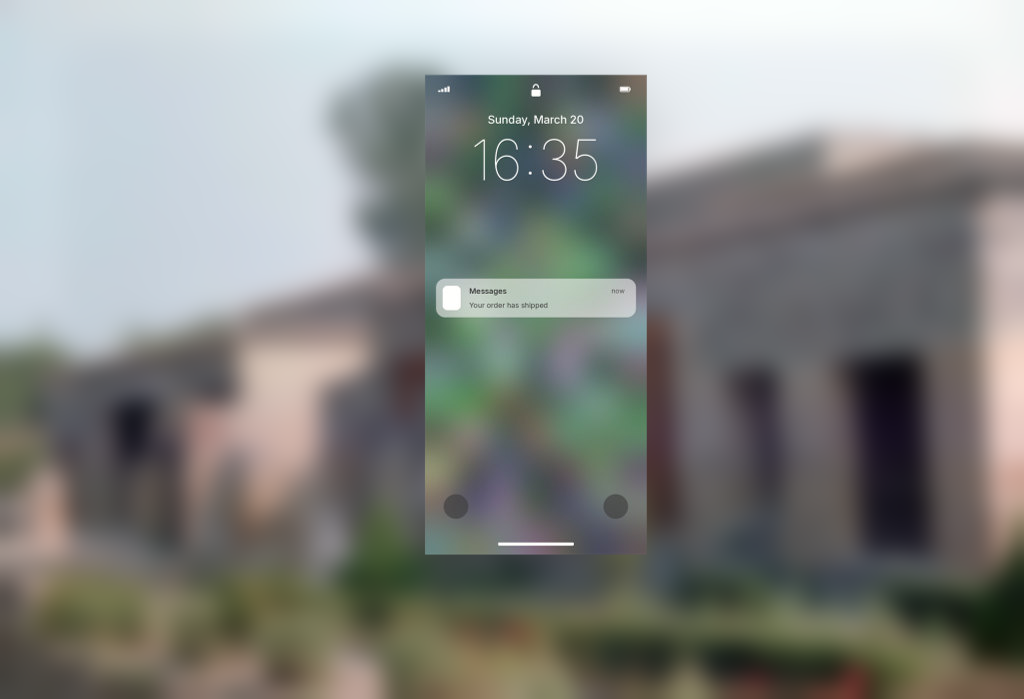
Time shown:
{"hour": 16, "minute": 35}
